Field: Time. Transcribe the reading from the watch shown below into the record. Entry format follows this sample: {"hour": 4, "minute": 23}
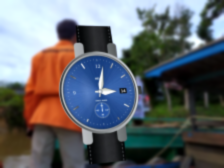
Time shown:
{"hour": 3, "minute": 2}
